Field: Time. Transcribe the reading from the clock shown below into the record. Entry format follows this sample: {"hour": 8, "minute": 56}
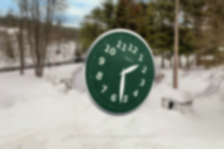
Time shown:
{"hour": 1, "minute": 27}
